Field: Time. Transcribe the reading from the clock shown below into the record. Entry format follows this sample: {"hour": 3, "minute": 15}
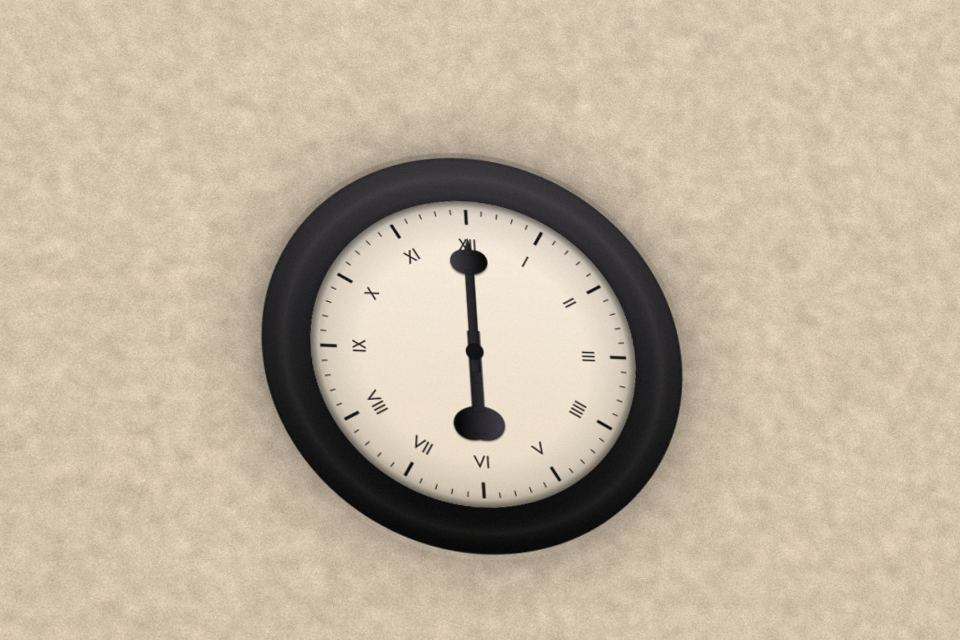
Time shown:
{"hour": 6, "minute": 0}
